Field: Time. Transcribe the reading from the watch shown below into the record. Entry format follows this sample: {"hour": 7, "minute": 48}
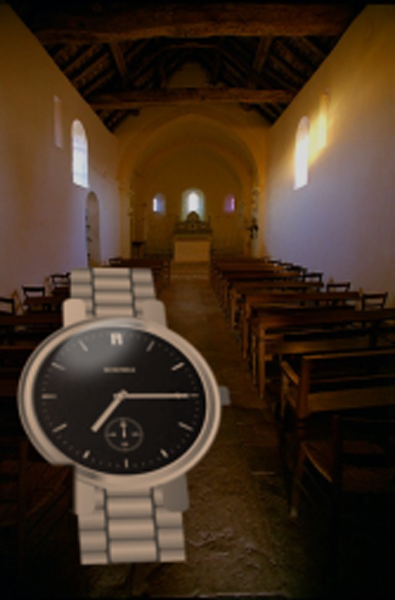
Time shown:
{"hour": 7, "minute": 15}
